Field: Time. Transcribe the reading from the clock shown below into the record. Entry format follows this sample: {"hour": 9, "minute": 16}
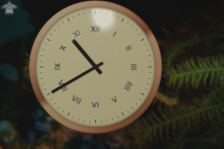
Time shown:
{"hour": 10, "minute": 40}
